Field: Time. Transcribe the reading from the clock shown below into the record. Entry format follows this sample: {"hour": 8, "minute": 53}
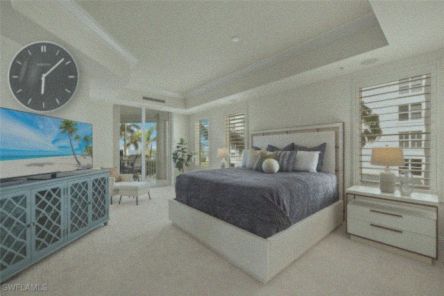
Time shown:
{"hour": 6, "minute": 8}
